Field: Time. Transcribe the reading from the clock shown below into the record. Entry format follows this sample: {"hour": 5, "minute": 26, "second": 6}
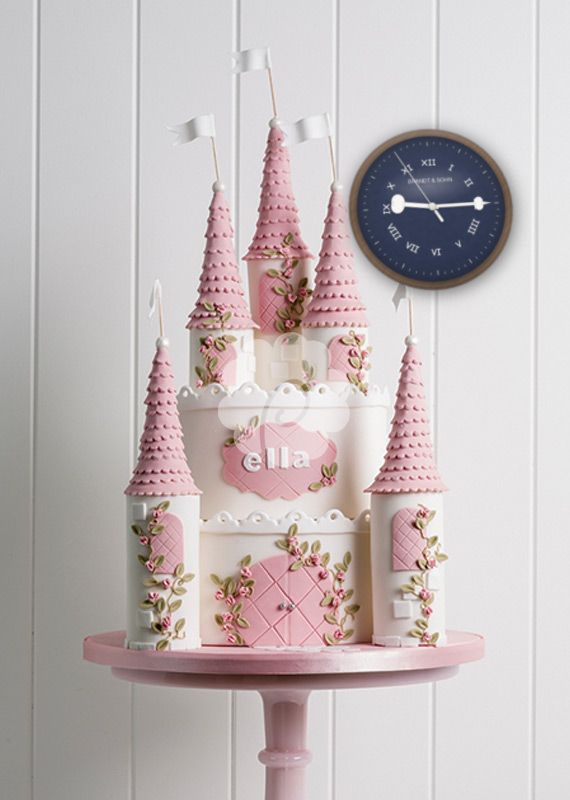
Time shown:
{"hour": 9, "minute": 14, "second": 55}
